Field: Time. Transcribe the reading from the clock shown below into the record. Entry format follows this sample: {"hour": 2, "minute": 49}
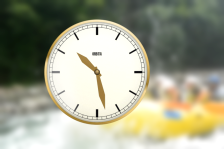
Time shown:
{"hour": 10, "minute": 28}
